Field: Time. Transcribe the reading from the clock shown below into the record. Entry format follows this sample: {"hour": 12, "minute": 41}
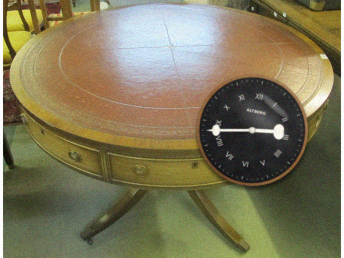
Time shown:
{"hour": 2, "minute": 43}
